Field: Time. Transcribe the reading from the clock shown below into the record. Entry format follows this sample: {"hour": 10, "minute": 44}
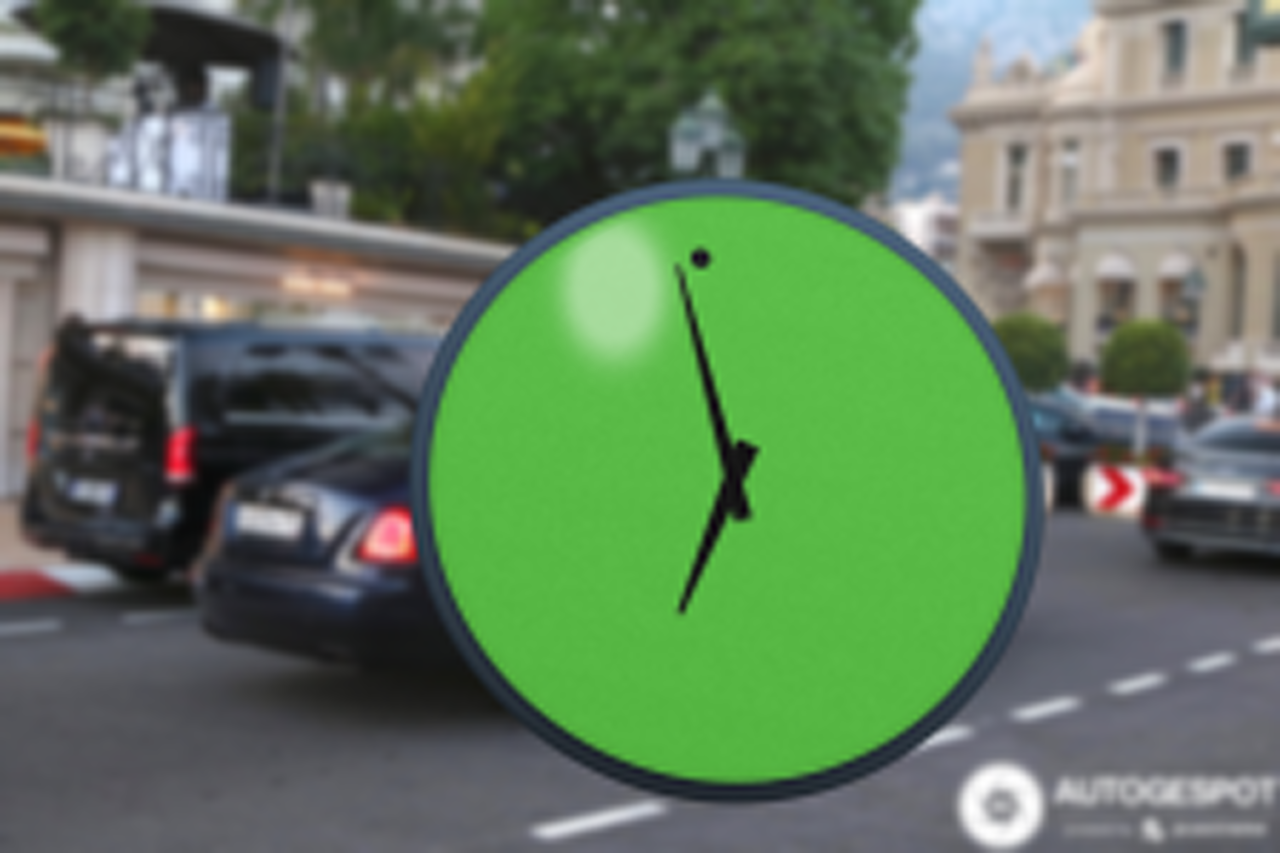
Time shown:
{"hour": 6, "minute": 59}
